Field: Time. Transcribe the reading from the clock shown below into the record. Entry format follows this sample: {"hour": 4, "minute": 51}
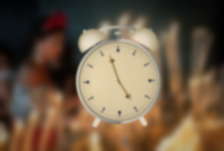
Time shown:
{"hour": 4, "minute": 57}
